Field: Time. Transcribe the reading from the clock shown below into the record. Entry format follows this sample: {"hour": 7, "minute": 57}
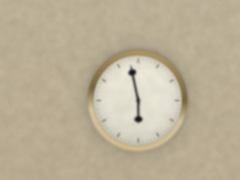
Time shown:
{"hour": 5, "minute": 58}
